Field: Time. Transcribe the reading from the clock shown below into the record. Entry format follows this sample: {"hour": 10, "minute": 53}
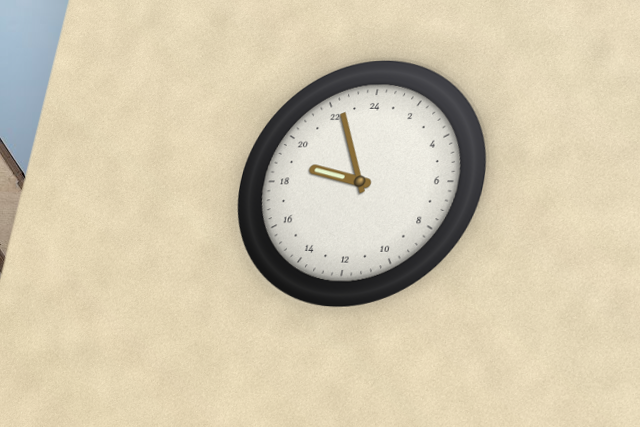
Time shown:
{"hour": 18, "minute": 56}
